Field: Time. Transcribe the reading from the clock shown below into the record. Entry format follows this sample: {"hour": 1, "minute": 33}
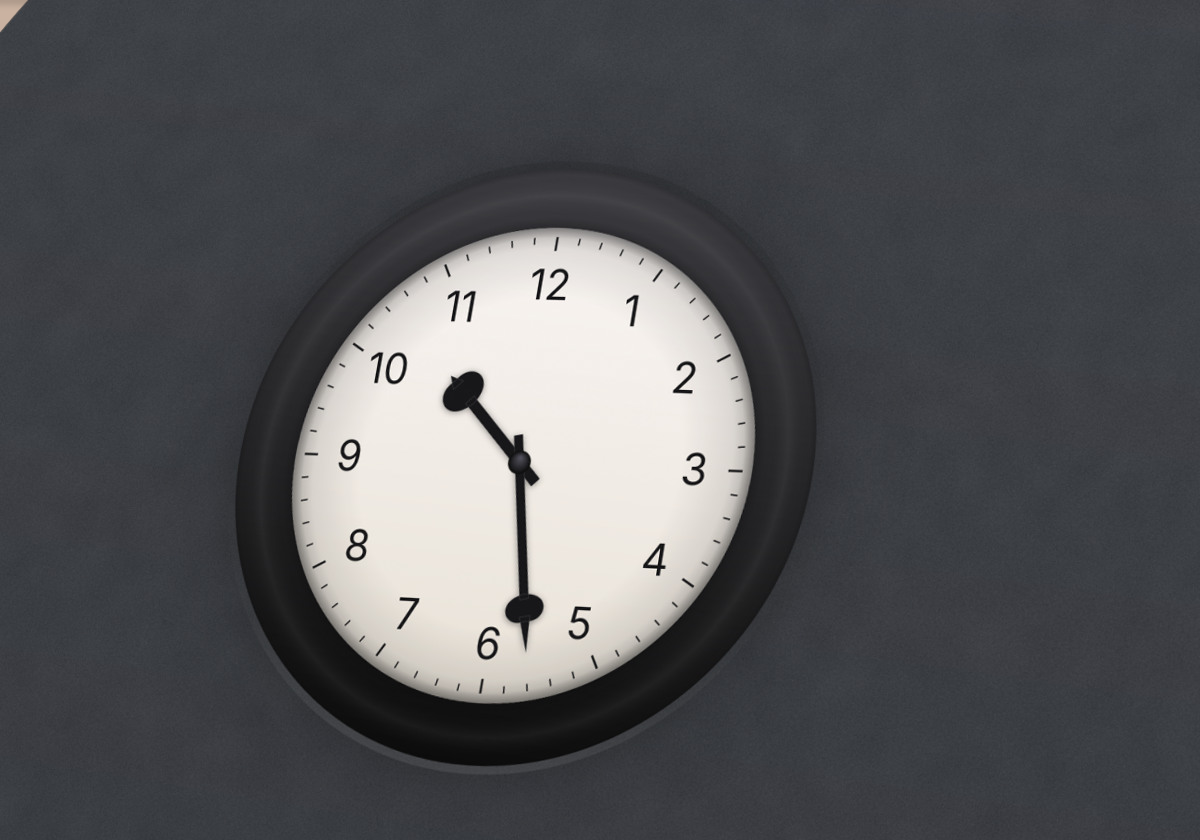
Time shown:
{"hour": 10, "minute": 28}
